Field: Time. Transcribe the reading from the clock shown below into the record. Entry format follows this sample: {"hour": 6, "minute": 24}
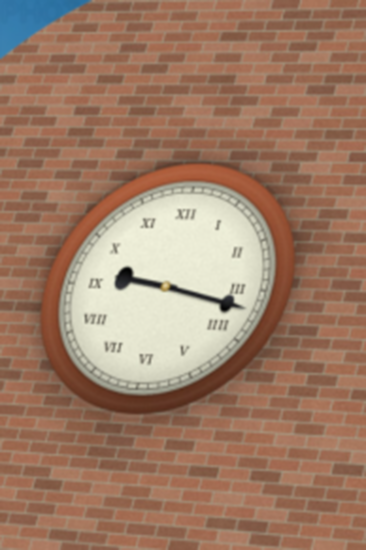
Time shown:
{"hour": 9, "minute": 17}
